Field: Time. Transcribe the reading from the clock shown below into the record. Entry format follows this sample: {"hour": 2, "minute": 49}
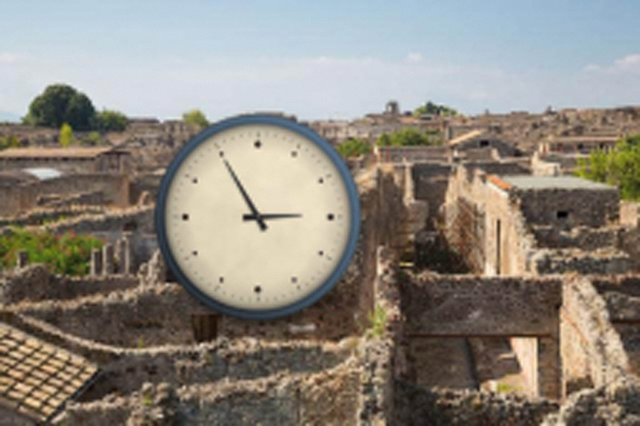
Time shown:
{"hour": 2, "minute": 55}
